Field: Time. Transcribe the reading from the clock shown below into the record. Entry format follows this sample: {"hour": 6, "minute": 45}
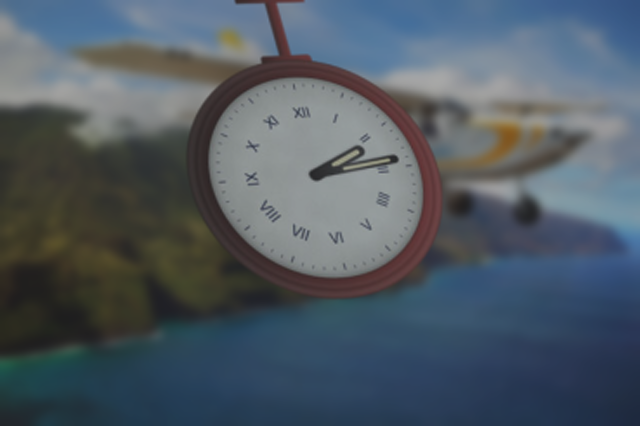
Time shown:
{"hour": 2, "minute": 14}
